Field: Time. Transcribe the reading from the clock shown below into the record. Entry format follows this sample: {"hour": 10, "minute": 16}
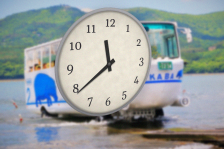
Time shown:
{"hour": 11, "minute": 39}
